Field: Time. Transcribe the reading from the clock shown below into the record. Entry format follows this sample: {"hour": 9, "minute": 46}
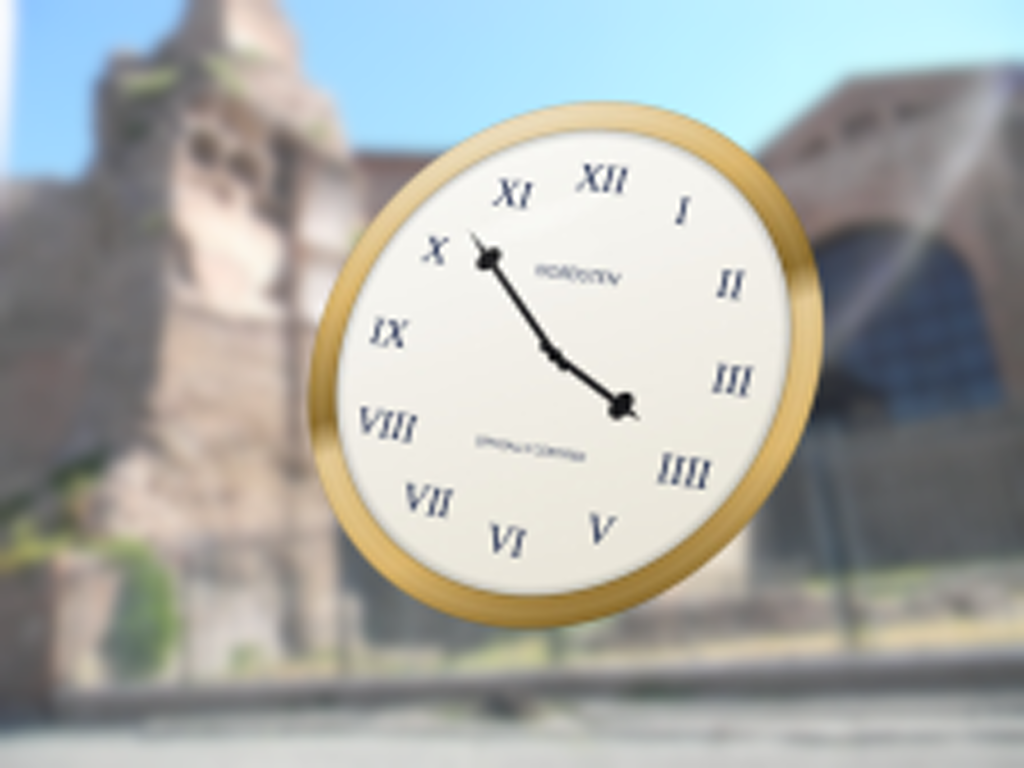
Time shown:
{"hour": 3, "minute": 52}
